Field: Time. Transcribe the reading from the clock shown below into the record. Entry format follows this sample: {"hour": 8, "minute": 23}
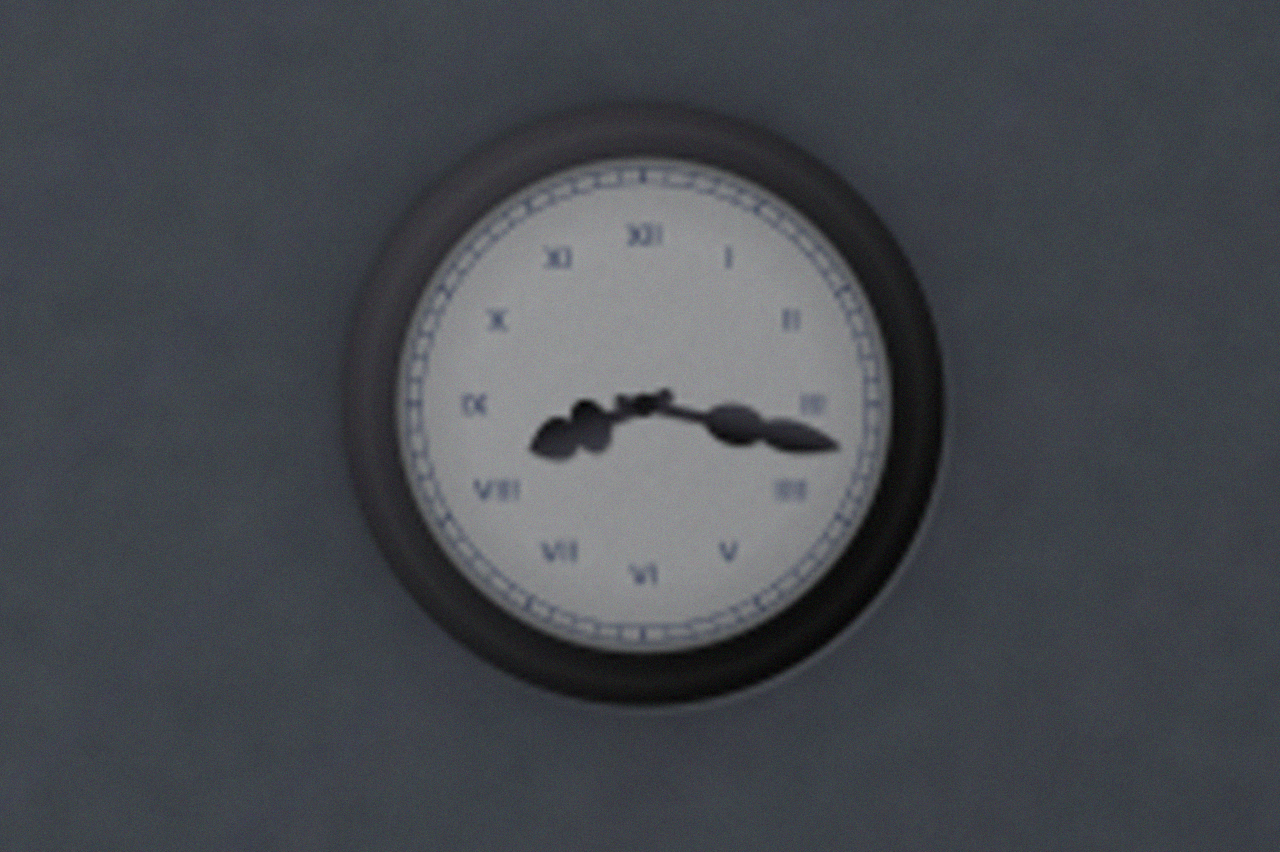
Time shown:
{"hour": 8, "minute": 17}
